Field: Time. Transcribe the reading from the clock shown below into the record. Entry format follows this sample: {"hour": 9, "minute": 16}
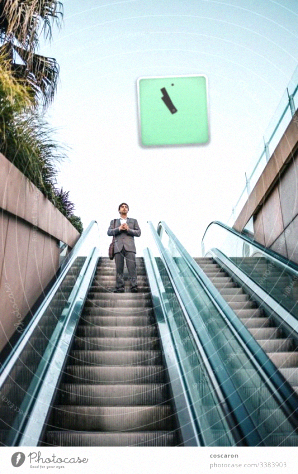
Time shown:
{"hour": 10, "minute": 56}
